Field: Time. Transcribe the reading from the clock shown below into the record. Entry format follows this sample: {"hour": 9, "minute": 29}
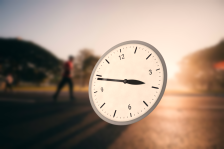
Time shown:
{"hour": 3, "minute": 49}
